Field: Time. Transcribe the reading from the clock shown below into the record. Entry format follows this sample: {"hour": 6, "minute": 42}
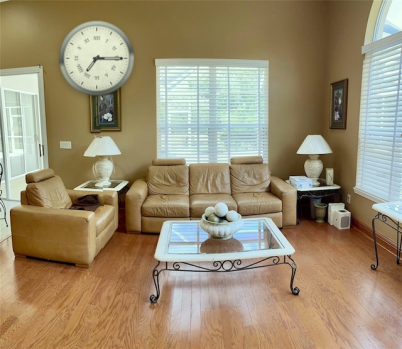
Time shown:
{"hour": 7, "minute": 15}
